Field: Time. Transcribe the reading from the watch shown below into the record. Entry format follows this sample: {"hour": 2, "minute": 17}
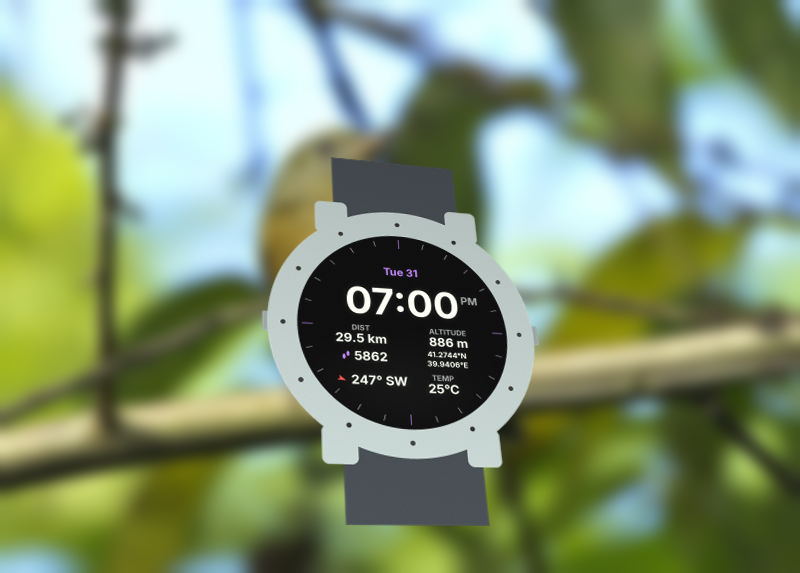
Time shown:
{"hour": 7, "minute": 0}
